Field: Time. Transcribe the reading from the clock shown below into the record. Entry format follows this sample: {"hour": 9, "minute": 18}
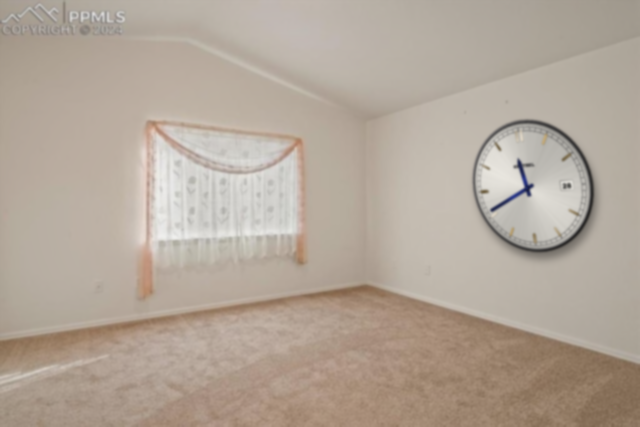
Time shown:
{"hour": 11, "minute": 41}
